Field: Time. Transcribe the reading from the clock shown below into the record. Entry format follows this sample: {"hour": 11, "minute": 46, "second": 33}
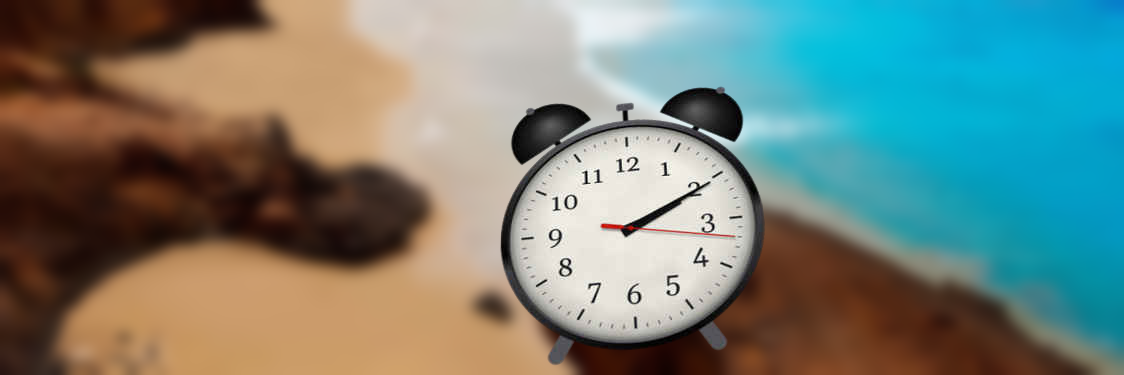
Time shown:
{"hour": 2, "minute": 10, "second": 17}
